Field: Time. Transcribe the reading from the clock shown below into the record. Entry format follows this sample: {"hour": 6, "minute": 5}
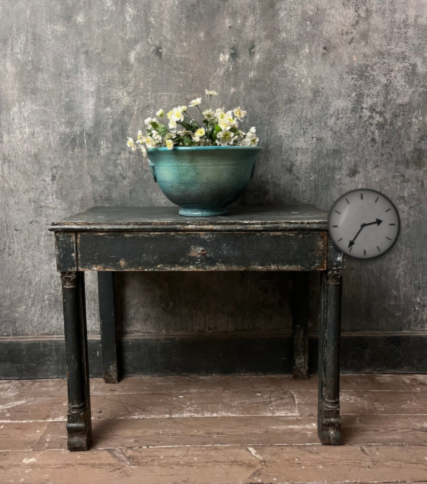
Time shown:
{"hour": 2, "minute": 36}
